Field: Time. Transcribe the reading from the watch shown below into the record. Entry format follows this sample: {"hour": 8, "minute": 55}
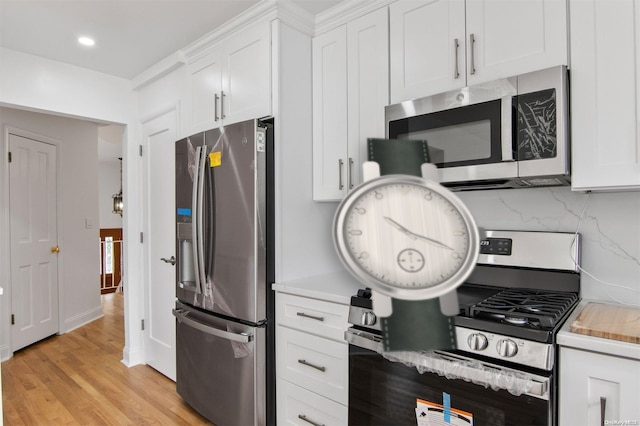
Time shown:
{"hour": 10, "minute": 19}
